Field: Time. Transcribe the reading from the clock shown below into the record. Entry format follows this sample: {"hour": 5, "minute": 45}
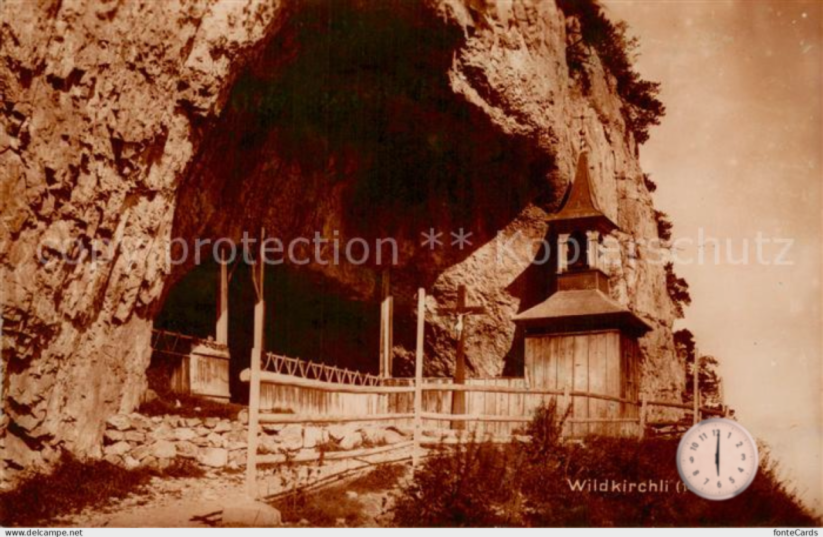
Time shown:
{"hour": 6, "minute": 1}
